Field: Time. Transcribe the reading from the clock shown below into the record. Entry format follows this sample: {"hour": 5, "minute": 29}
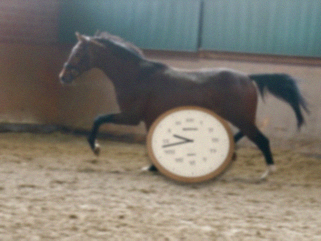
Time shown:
{"hour": 9, "minute": 43}
